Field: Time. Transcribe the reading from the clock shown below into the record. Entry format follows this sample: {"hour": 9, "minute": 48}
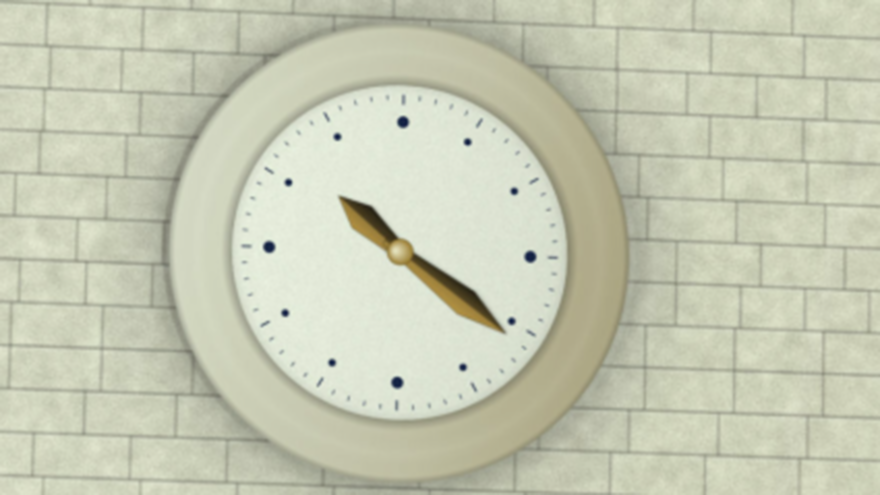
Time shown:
{"hour": 10, "minute": 21}
